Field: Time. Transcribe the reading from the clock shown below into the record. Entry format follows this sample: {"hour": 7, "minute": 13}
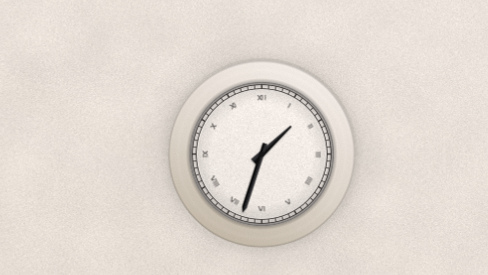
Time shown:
{"hour": 1, "minute": 33}
